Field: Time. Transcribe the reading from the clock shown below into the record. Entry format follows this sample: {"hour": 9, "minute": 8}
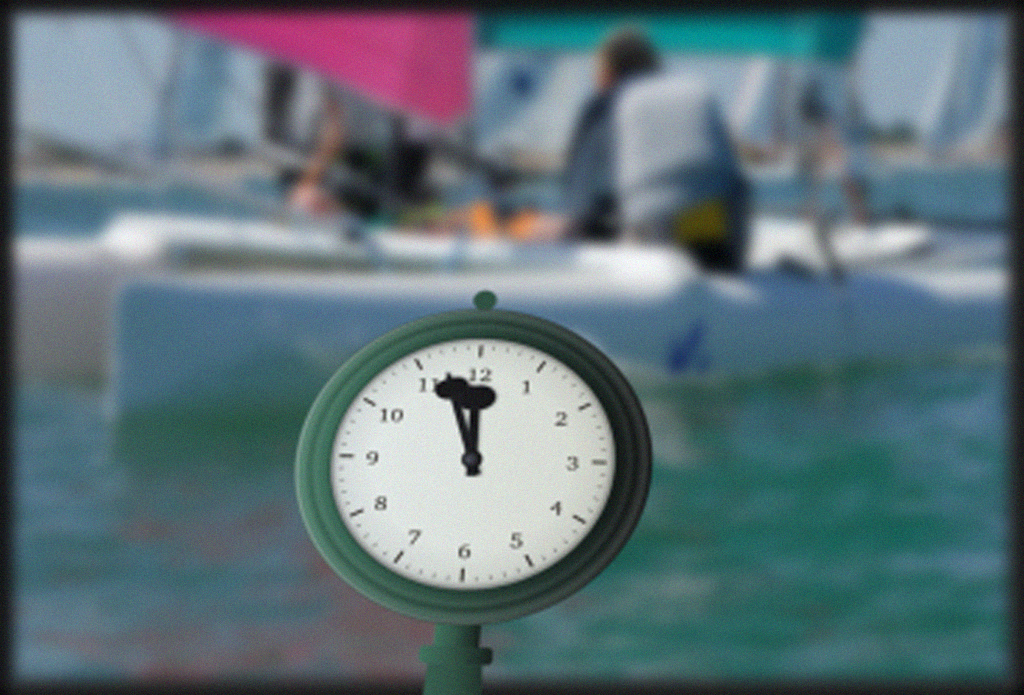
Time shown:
{"hour": 11, "minute": 57}
